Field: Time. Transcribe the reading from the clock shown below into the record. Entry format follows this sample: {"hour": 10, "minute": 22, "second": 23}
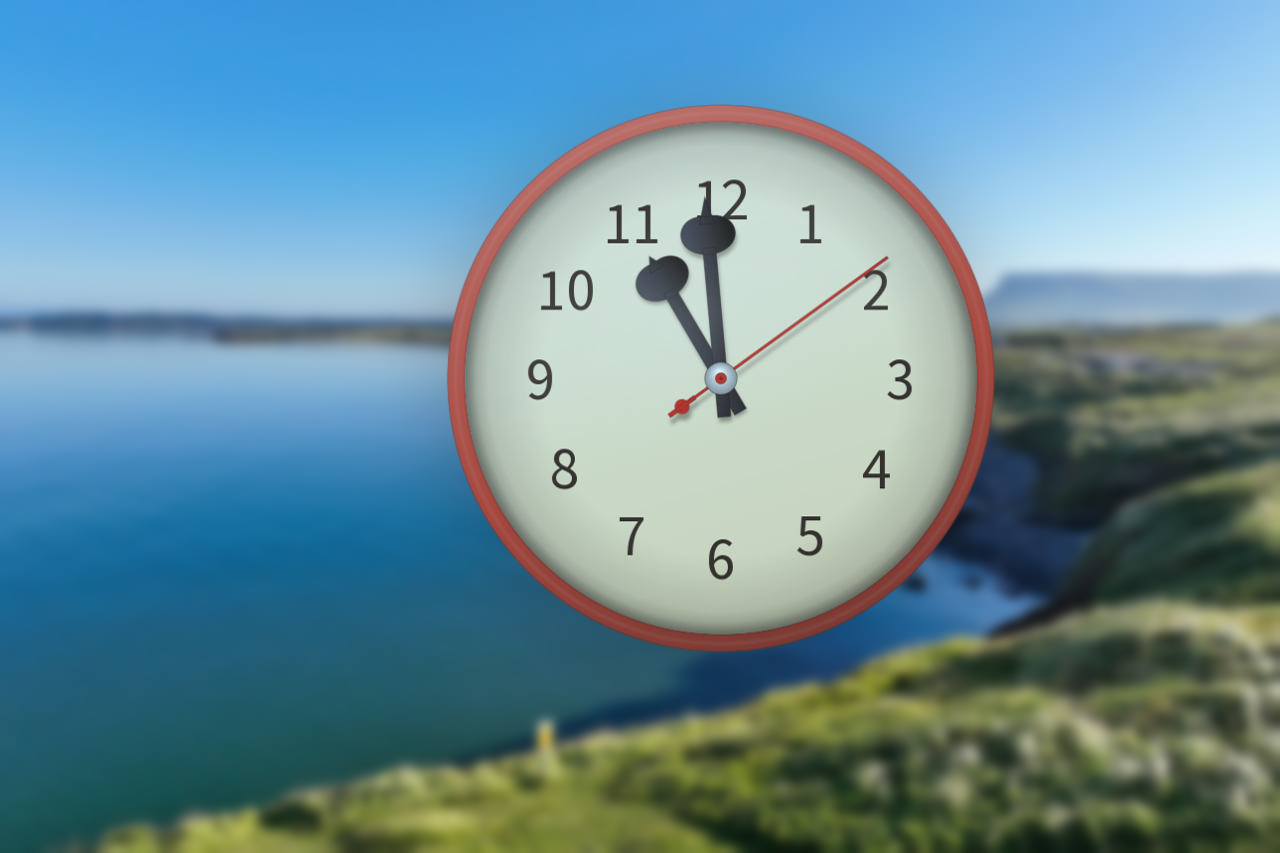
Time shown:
{"hour": 10, "minute": 59, "second": 9}
